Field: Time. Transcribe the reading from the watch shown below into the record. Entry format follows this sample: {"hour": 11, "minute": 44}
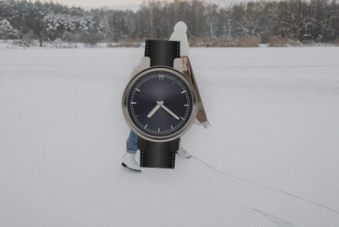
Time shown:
{"hour": 7, "minute": 21}
